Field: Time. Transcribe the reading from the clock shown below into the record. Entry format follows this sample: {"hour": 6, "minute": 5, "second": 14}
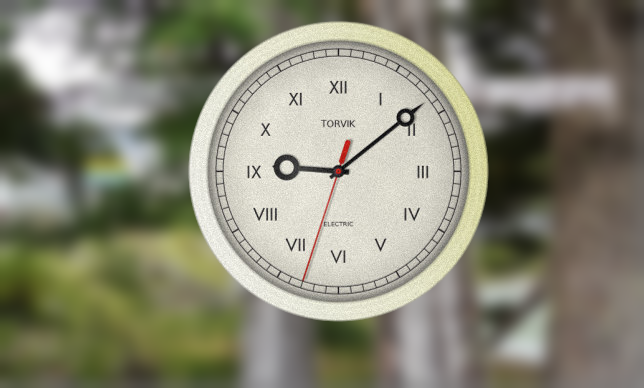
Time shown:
{"hour": 9, "minute": 8, "second": 33}
